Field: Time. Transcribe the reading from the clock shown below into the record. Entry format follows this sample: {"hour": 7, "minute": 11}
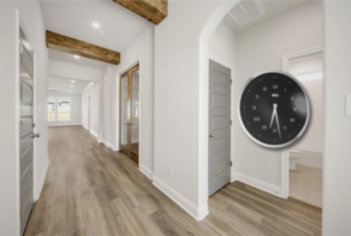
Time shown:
{"hour": 6, "minute": 28}
